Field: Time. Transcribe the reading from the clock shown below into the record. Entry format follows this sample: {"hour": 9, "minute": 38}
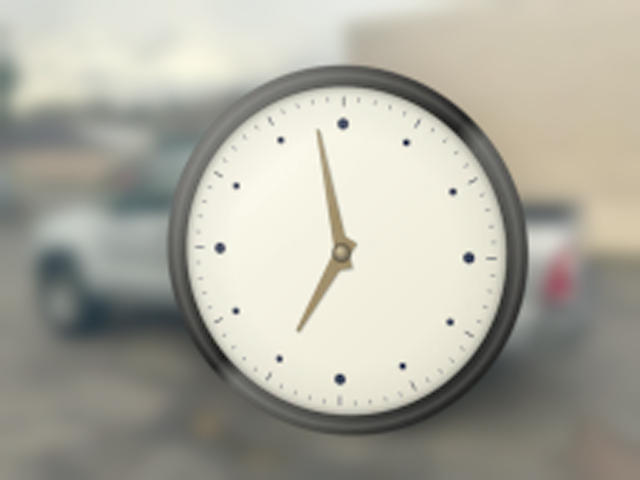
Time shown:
{"hour": 6, "minute": 58}
